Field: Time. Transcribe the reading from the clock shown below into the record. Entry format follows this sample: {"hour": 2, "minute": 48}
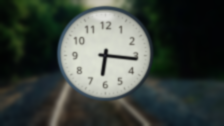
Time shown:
{"hour": 6, "minute": 16}
